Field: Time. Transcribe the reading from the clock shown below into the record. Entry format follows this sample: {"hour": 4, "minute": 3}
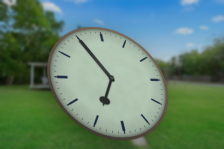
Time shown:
{"hour": 6, "minute": 55}
